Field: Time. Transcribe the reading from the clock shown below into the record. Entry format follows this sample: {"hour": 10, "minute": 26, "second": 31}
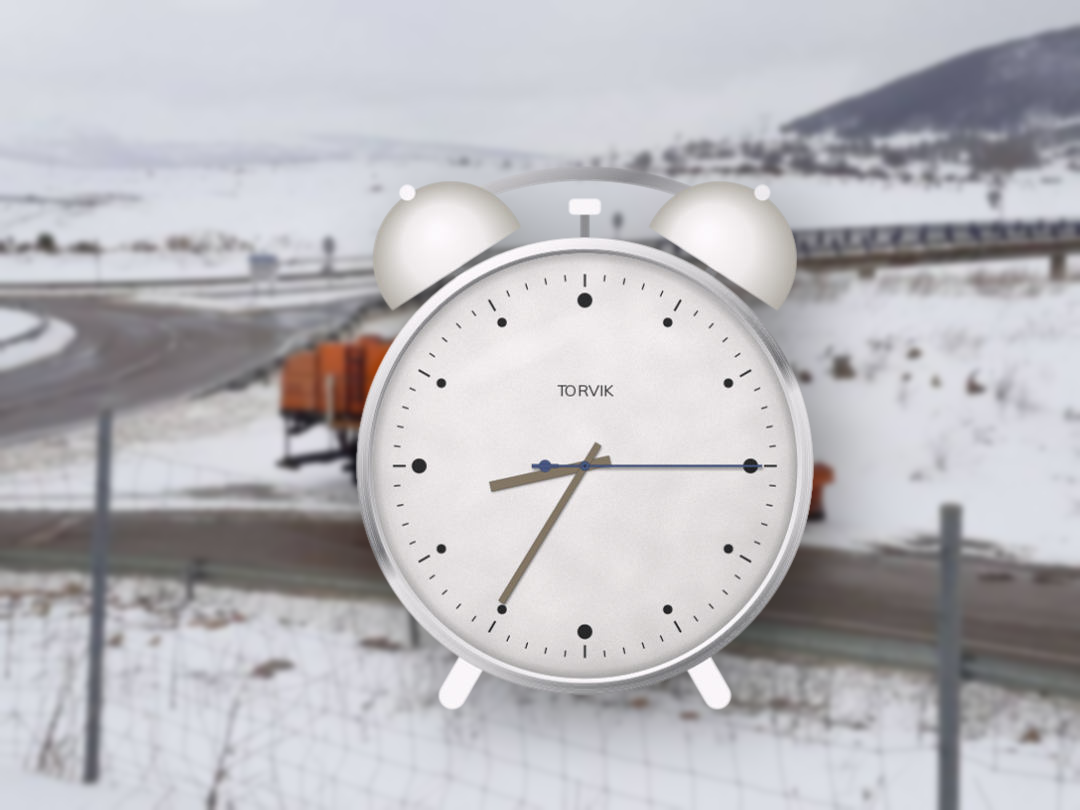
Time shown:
{"hour": 8, "minute": 35, "second": 15}
